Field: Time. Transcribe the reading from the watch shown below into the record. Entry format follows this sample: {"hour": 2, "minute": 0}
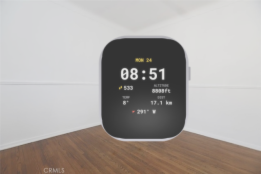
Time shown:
{"hour": 8, "minute": 51}
